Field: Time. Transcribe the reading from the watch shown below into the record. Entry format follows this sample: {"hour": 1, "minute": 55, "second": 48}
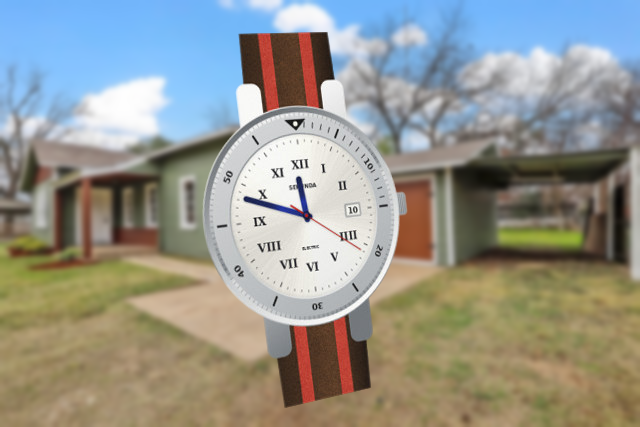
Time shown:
{"hour": 11, "minute": 48, "second": 21}
